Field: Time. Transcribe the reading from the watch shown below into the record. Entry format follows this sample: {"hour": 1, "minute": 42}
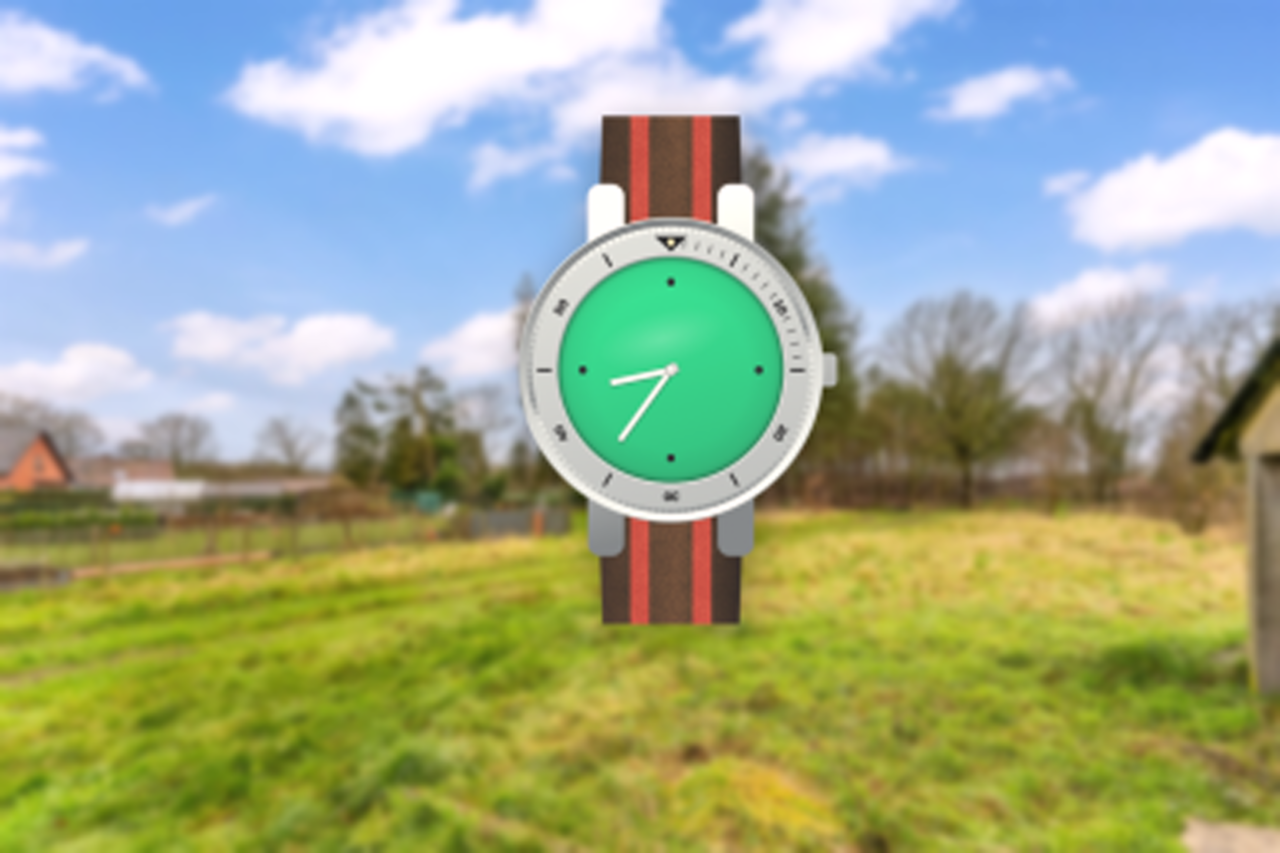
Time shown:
{"hour": 8, "minute": 36}
